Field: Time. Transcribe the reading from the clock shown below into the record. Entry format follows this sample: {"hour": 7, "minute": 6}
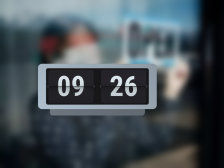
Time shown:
{"hour": 9, "minute": 26}
